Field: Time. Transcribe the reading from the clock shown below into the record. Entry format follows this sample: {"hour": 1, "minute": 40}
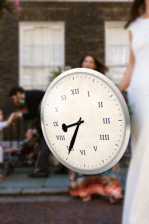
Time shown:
{"hour": 8, "minute": 35}
